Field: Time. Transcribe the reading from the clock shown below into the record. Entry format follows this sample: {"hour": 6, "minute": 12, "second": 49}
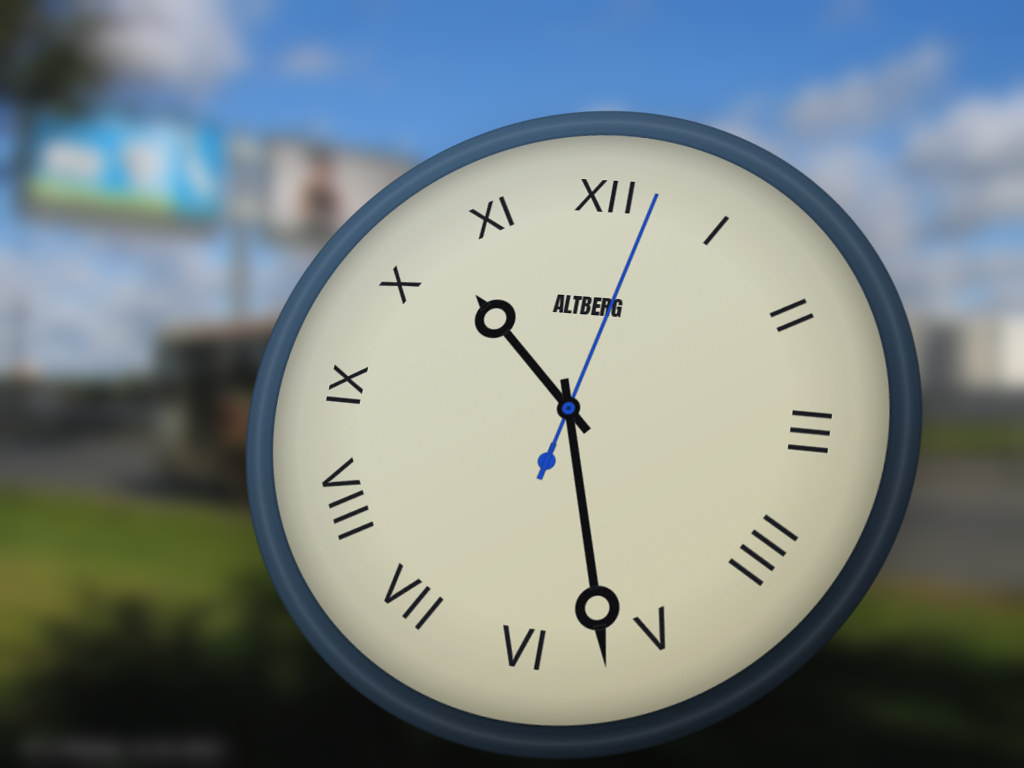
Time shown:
{"hour": 10, "minute": 27, "second": 2}
